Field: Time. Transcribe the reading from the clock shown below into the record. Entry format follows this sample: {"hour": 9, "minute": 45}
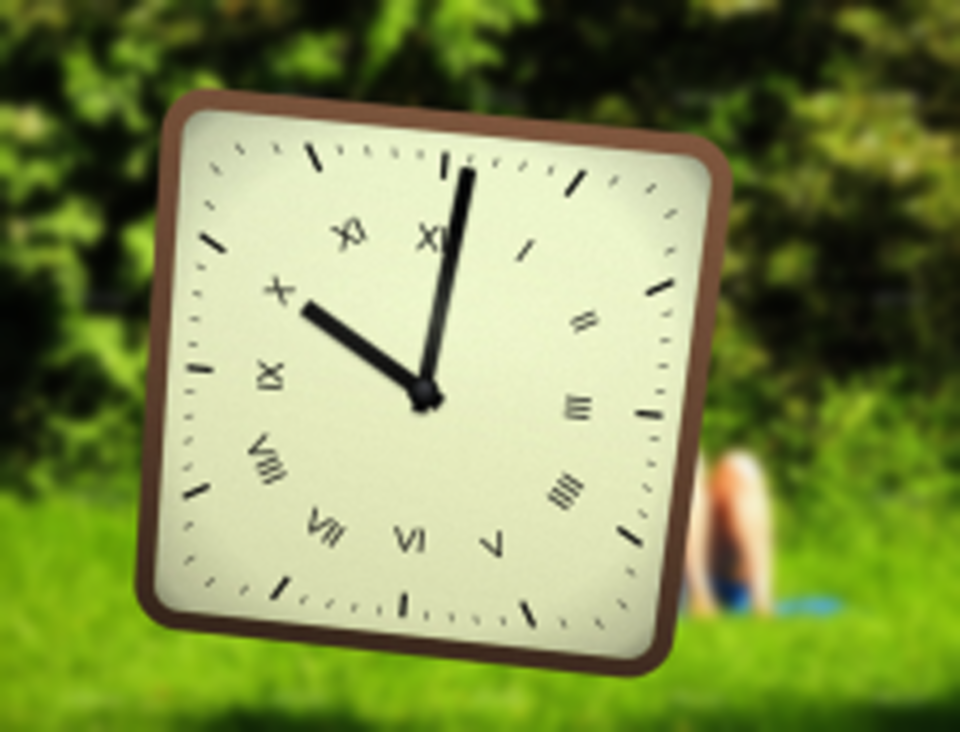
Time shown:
{"hour": 10, "minute": 1}
